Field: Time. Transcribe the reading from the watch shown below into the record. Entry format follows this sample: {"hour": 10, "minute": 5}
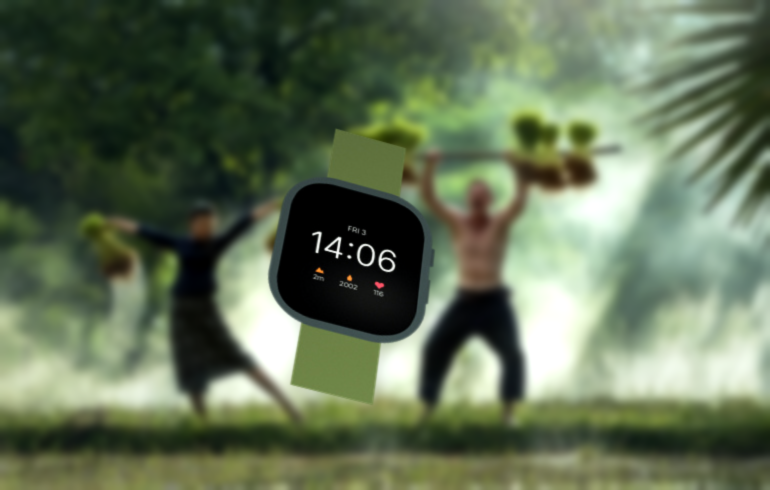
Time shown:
{"hour": 14, "minute": 6}
